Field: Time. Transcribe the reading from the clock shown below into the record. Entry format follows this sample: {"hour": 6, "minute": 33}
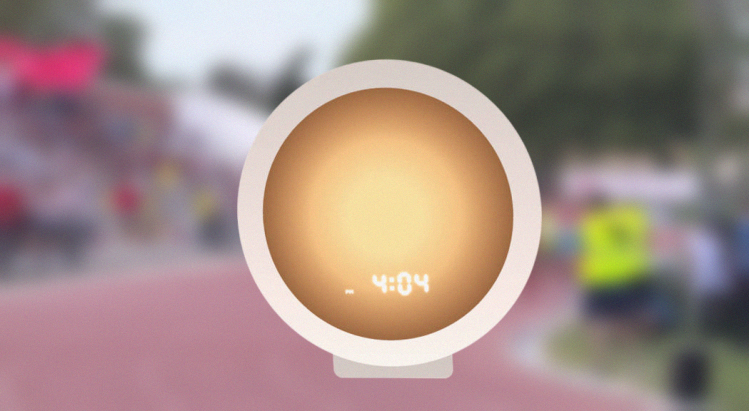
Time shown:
{"hour": 4, "minute": 4}
